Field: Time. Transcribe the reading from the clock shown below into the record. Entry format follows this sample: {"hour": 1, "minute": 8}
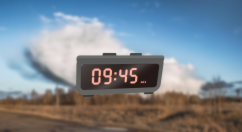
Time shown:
{"hour": 9, "minute": 45}
